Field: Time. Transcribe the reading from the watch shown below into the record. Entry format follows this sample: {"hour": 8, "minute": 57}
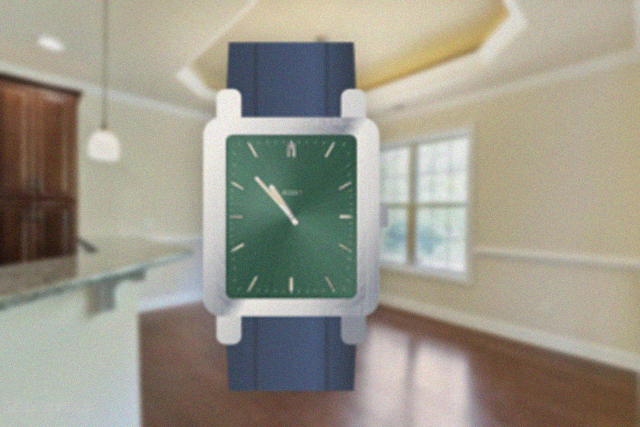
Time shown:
{"hour": 10, "minute": 53}
